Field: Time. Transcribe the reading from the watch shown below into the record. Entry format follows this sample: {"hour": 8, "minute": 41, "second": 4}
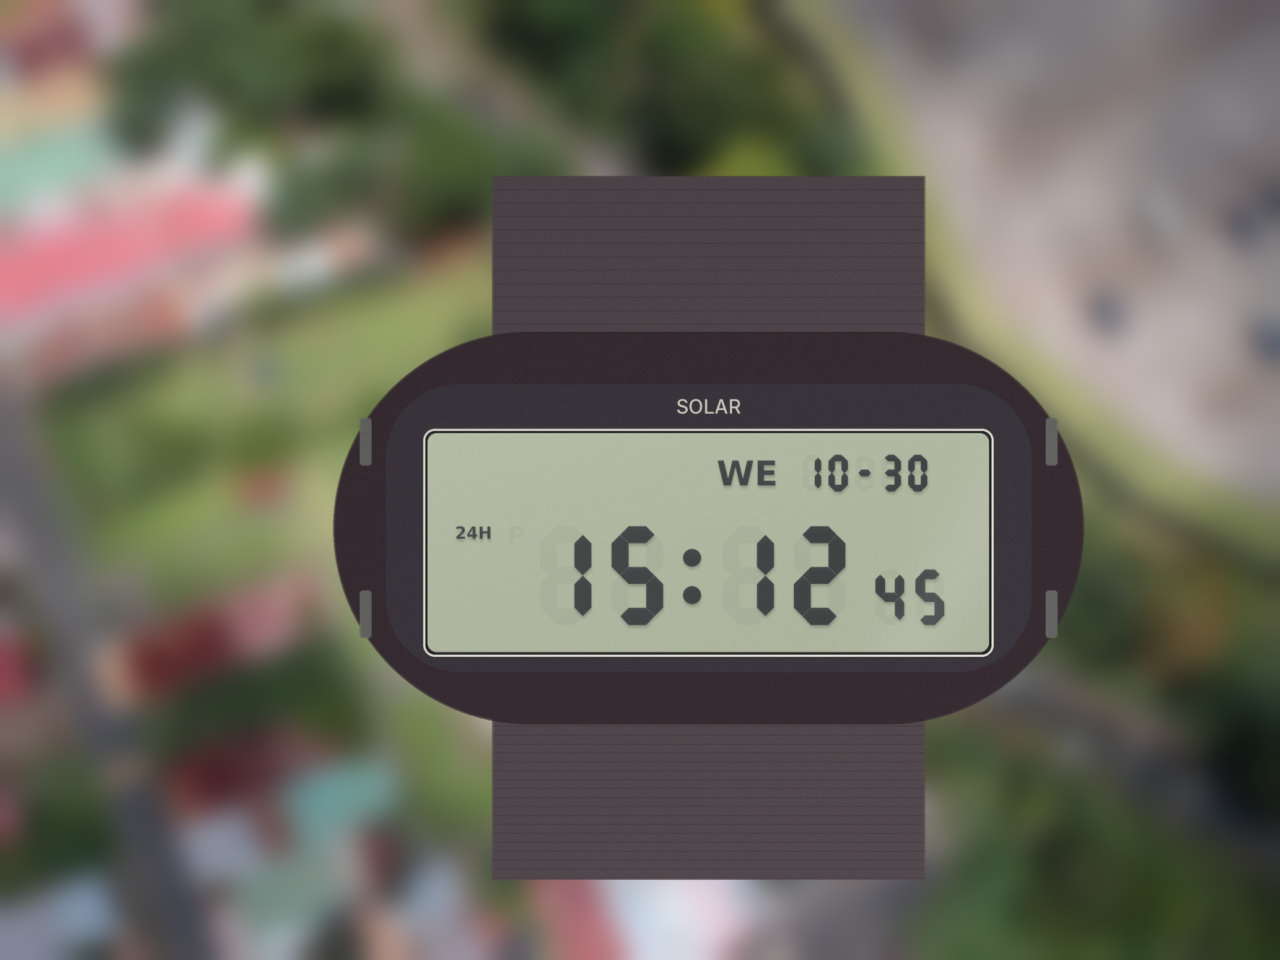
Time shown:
{"hour": 15, "minute": 12, "second": 45}
